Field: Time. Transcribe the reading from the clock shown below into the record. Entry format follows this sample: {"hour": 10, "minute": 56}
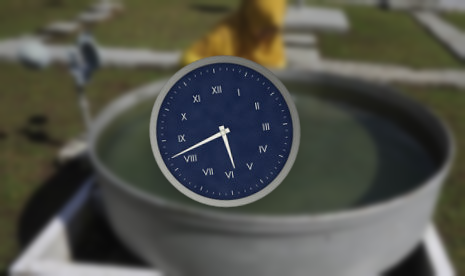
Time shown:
{"hour": 5, "minute": 42}
